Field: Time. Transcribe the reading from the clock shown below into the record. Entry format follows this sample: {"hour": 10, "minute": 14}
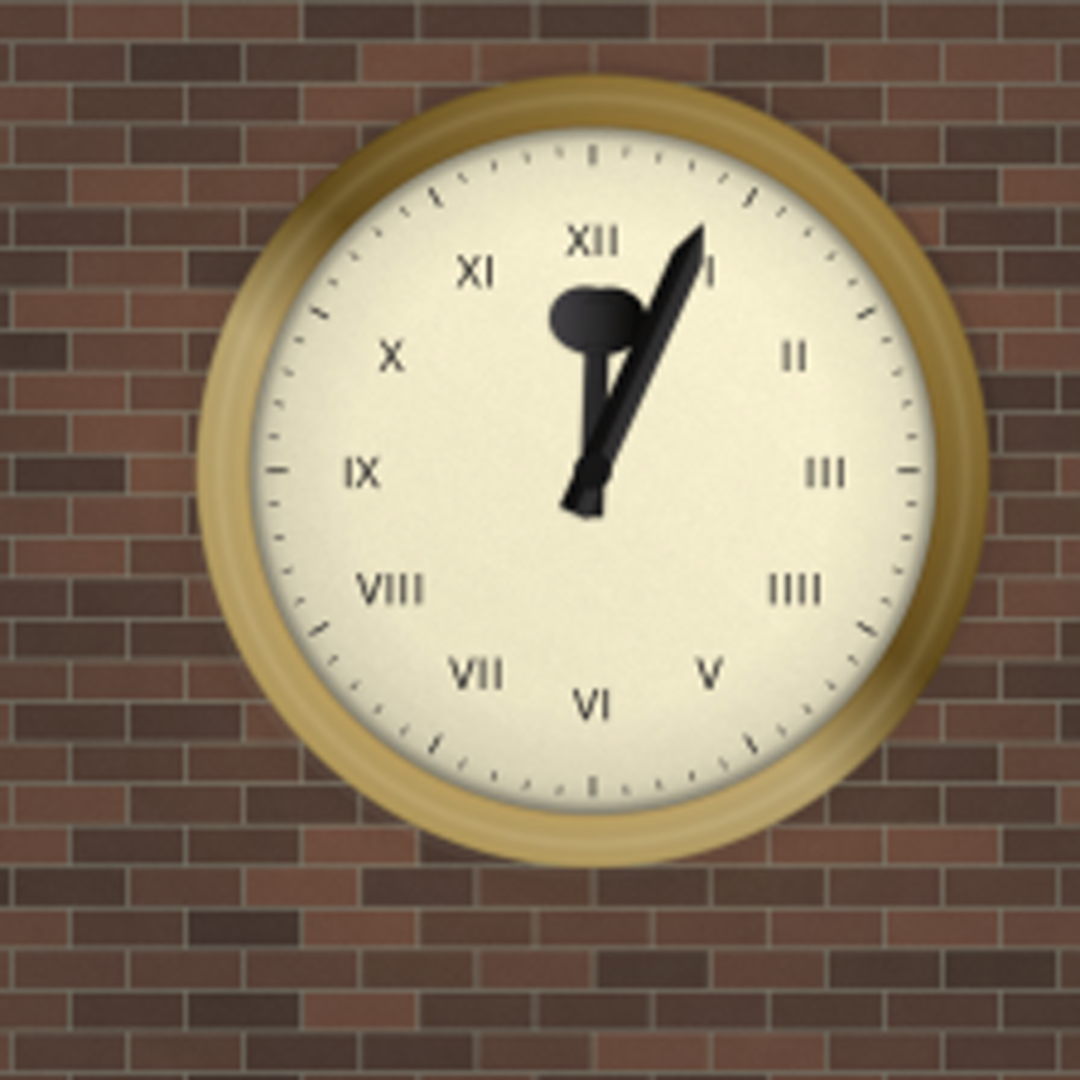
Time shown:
{"hour": 12, "minute": 4}
